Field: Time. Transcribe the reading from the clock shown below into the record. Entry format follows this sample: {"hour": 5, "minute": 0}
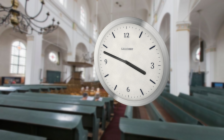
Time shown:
{"hour": 3, "minute": 48}
